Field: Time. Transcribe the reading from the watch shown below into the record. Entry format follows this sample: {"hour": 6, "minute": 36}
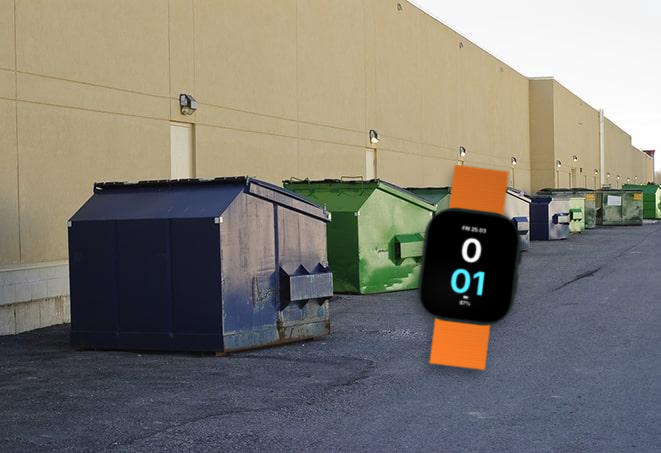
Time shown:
{"hour": 0, "minute": 1}
